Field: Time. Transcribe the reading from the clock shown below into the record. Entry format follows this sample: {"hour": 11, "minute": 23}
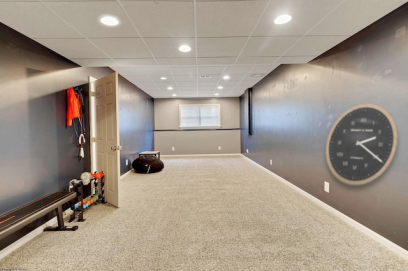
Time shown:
{"hour": 2, "minute": 20}
